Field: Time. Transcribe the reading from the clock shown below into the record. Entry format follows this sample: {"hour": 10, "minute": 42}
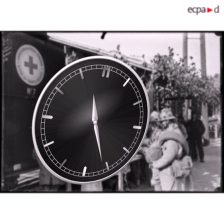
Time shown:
{"hour": 11, "minute": 26}
